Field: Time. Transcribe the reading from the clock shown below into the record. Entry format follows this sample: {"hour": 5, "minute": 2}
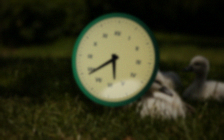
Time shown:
{"hour": 5, "minute": 39}
